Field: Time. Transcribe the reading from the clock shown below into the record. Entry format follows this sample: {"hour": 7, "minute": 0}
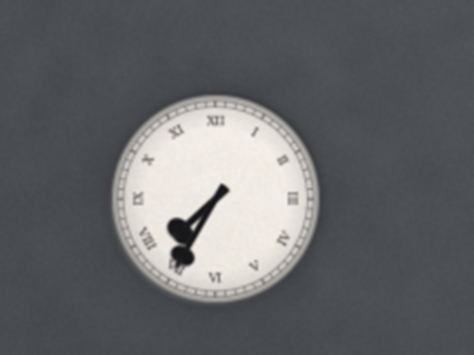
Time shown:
{"hour": 7, "minute": 35}
